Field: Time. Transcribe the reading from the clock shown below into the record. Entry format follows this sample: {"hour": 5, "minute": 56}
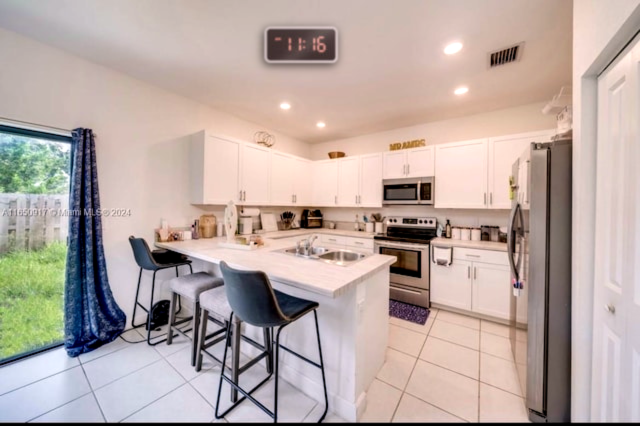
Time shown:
{"hour": 11, "minute": 16}
